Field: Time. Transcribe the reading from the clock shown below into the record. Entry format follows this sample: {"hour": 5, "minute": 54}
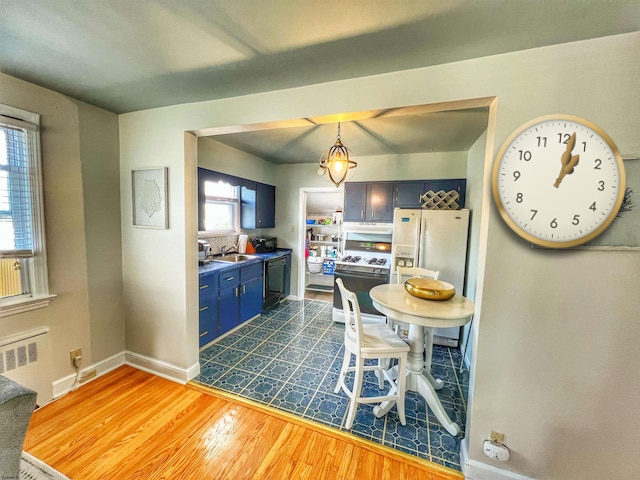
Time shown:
{"hour": 1, "minute": 2}
